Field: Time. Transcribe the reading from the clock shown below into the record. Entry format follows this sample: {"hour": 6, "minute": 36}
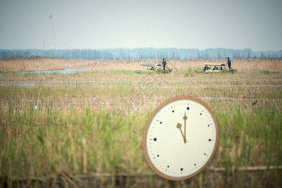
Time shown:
{"hour": 10, "minute": 59}
